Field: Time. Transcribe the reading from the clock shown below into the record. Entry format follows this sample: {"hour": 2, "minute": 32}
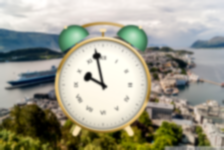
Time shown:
{"hour": 9, "minute": 58}
